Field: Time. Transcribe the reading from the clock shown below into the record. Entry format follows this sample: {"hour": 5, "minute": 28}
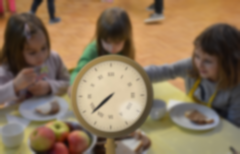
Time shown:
{"hour": 7, "minute": 38}
